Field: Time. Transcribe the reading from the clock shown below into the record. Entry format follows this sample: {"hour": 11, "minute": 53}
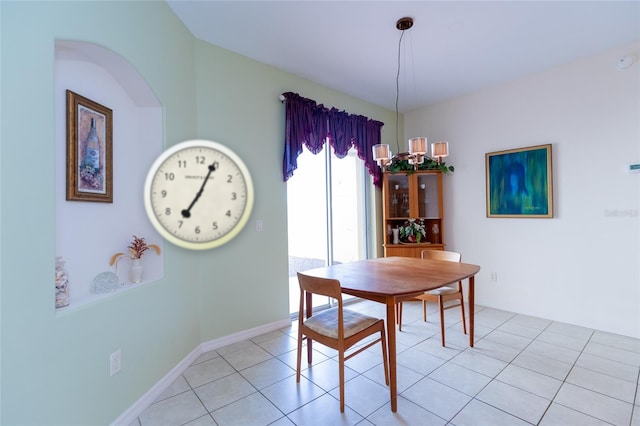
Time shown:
{"hour": 7, "minute": 4}
